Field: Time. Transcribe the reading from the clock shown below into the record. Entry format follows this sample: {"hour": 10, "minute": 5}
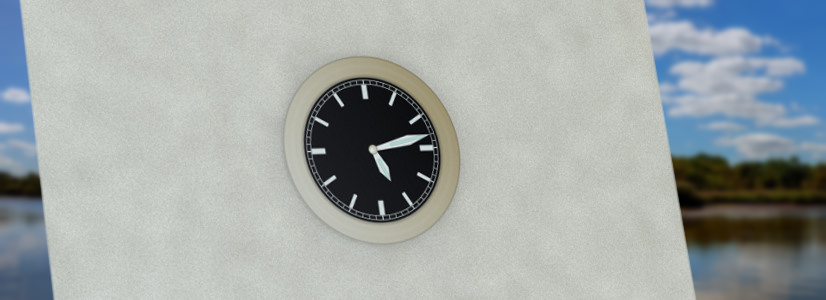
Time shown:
{"hour": 5, "minute": 13}
